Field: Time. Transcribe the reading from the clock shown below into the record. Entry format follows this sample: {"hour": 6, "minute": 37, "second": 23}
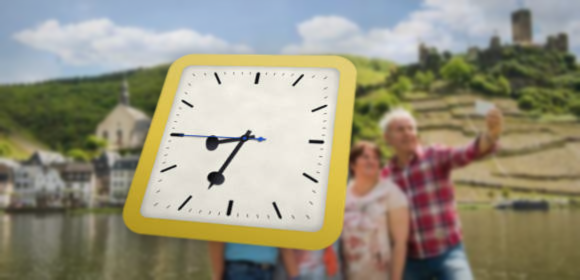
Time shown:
{"hour": 8, "minute": 33, "second": 45}
